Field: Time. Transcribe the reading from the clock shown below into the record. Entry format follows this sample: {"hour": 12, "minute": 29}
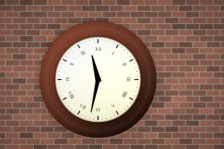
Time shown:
{"hour": 11, "minute": 32}
